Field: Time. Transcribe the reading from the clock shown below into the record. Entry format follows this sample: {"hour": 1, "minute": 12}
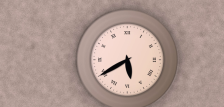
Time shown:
{"hour": 5, "minute": 40}
